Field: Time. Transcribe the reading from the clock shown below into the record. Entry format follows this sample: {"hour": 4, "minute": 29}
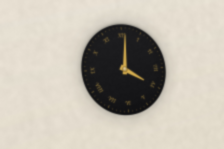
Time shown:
{"hour": 4, "minute": 1}
